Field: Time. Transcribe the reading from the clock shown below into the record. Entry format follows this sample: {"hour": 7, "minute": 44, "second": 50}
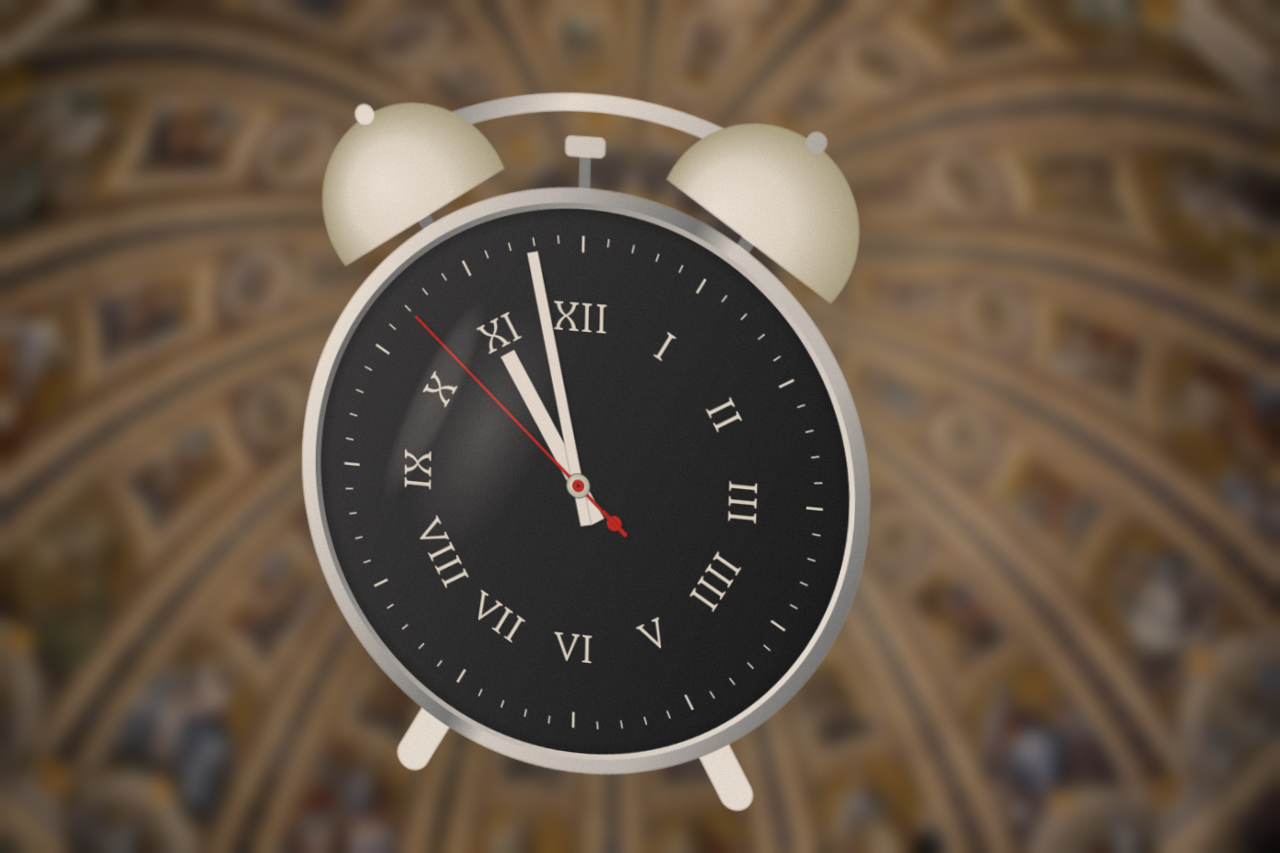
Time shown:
{"hour": 10, "minute": 57, "second": 52}
